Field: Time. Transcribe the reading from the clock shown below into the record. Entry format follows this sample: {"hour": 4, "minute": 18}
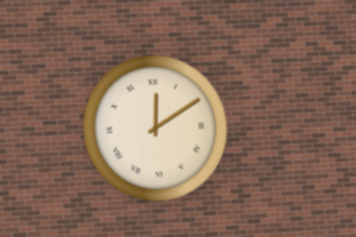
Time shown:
{"hour": 12, "minute": 10}
